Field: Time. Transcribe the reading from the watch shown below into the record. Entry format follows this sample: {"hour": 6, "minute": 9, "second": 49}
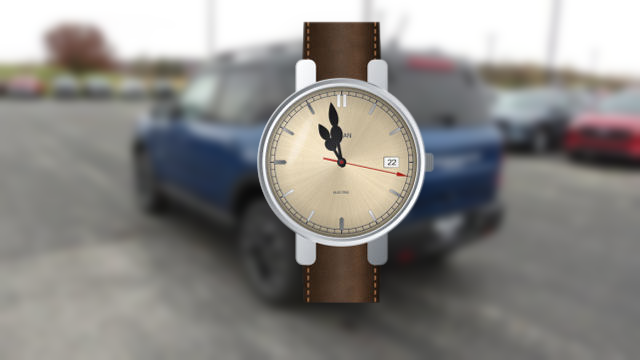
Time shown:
{"hour": 10, "minute": 58, "second": 17}
